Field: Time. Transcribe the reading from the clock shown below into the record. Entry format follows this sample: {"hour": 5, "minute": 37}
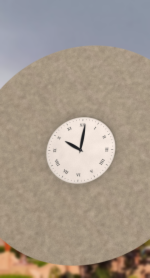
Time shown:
{"hour": 10, "minute": 1}
